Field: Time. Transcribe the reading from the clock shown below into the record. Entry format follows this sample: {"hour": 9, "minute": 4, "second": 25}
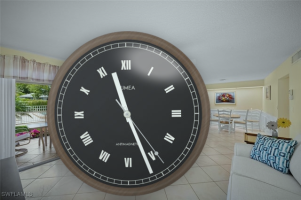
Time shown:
{"hour": 11, "minute": 26, "second": 24}
